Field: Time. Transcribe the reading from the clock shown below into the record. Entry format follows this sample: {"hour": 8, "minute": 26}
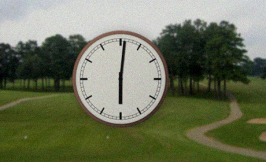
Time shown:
{"hour": 6, "minute": 1}
